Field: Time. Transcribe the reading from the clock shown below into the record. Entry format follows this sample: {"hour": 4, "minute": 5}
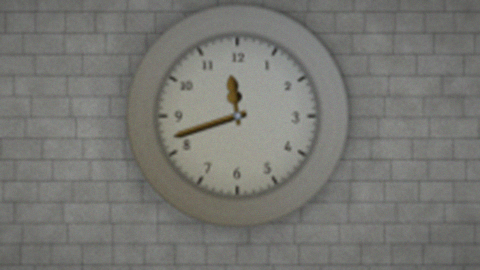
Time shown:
{"hour": 11, "minute": 42}
